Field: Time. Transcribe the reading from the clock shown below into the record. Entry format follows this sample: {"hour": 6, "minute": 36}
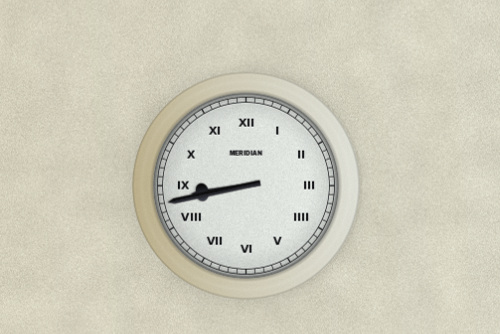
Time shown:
{"hour": 8, "minute": 43}
